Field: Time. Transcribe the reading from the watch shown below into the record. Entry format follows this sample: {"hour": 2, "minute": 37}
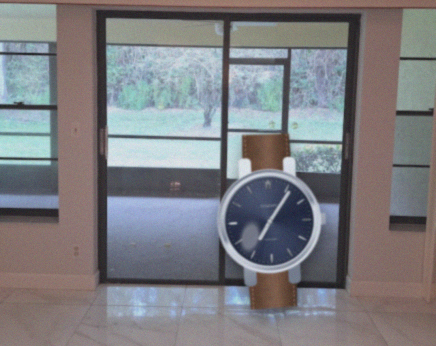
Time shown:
{"hour": 7, "minute": 6}
